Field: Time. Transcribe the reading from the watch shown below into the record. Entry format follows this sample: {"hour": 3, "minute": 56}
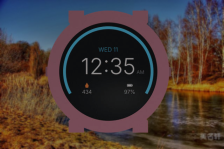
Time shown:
{"hour": 12, "minute": 35}
